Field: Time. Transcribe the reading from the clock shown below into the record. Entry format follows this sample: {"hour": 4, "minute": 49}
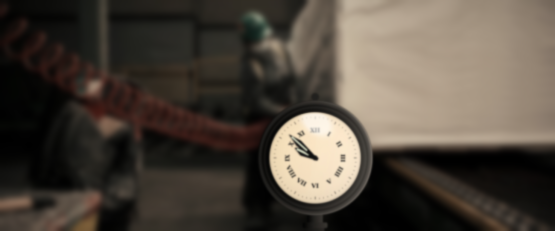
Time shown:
{"hour": 9, "minute": 52}
